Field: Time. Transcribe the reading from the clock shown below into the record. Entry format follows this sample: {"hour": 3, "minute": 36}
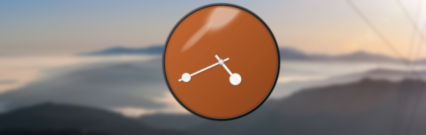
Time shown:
{"hour": 4, "minute": 41}
